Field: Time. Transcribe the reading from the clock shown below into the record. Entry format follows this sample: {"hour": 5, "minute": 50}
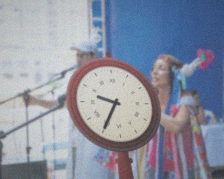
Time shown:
{"hour": 9, "minute": 35}
